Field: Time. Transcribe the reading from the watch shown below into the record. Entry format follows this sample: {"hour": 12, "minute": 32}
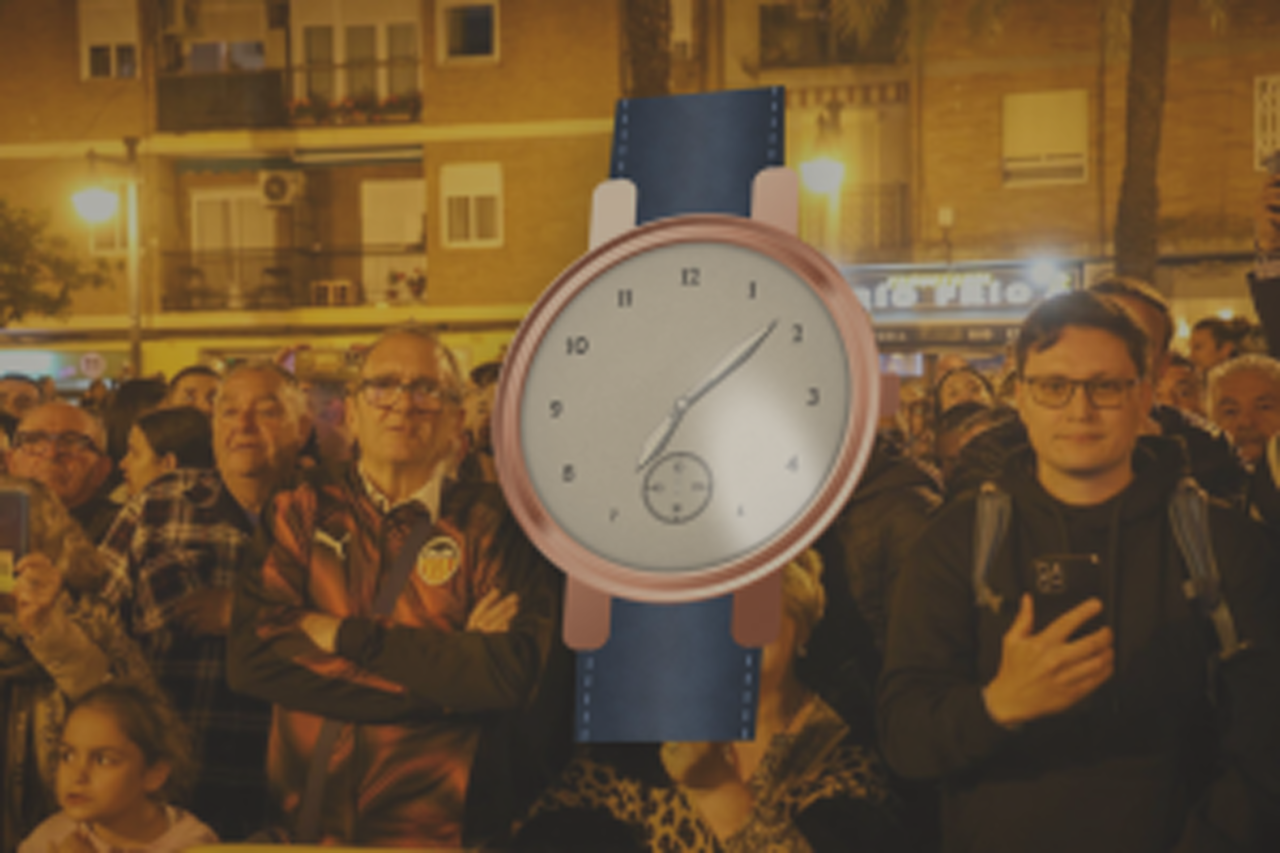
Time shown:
{"hour": 7, "minute": 8}
